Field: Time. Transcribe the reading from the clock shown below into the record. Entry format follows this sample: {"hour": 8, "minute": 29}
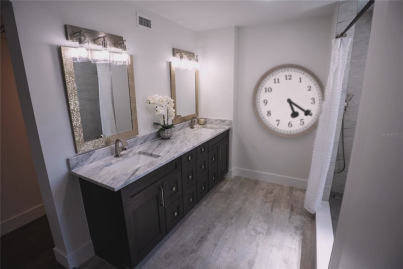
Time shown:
{"hour": 5, "minute": 21}
